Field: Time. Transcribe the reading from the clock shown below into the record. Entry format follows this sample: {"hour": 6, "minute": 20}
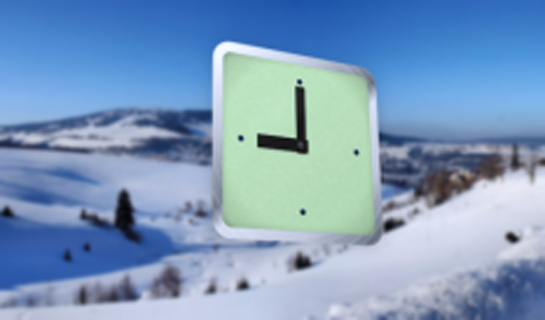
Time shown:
{"hour": 9, "minute": 0}
